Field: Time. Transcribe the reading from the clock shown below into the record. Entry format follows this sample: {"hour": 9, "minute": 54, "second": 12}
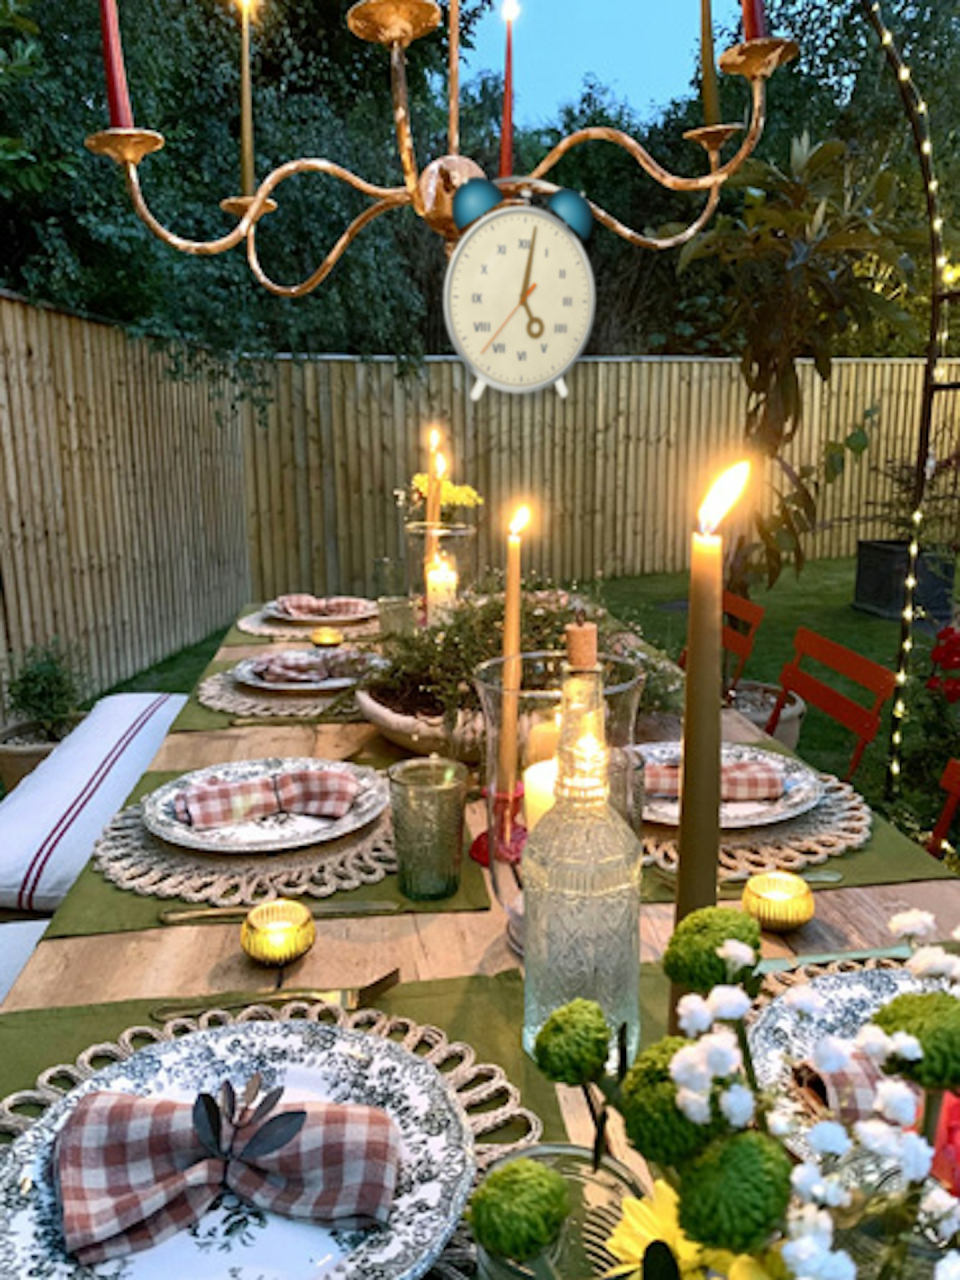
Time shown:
{"hour": 5, "minute": 1, "second": 37}
